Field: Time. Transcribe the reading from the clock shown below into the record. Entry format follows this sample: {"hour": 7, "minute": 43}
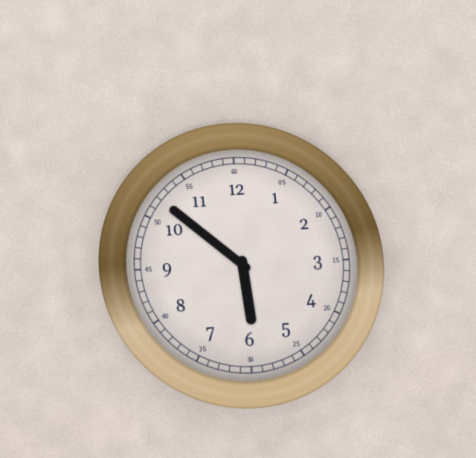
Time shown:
{"hour": 5, "minute": 52}
